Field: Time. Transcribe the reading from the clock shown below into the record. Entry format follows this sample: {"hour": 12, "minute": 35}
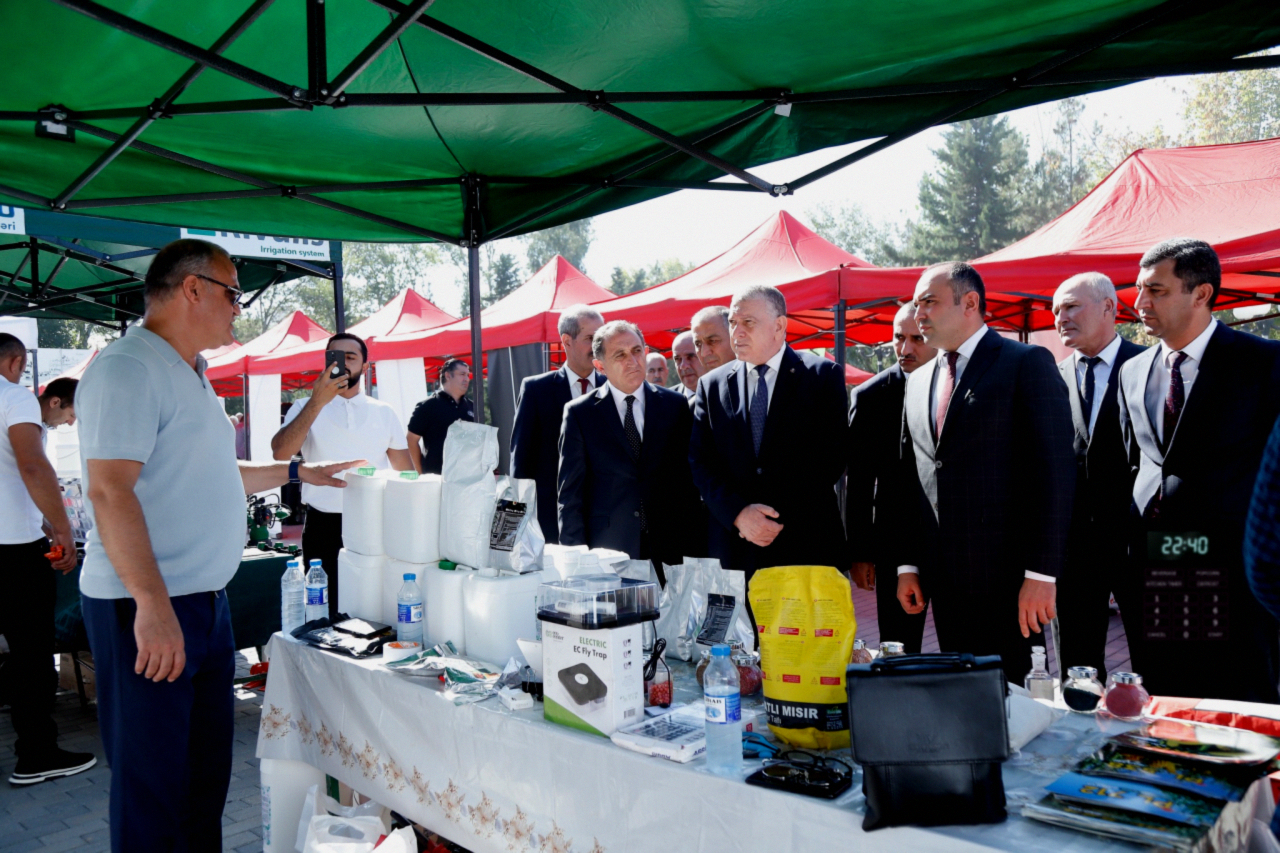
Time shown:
{"hour": 22, "minute": 40}
